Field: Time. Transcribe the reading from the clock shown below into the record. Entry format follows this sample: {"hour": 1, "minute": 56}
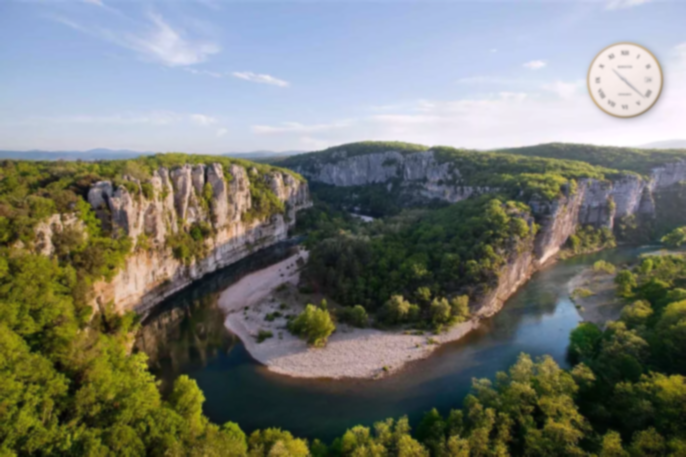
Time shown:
{"hour": 10, "minute": 22}
